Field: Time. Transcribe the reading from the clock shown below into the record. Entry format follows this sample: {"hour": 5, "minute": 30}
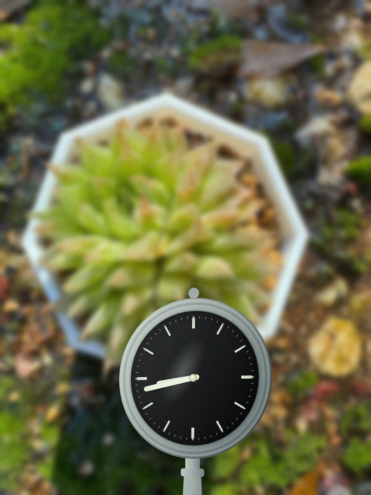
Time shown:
{"hour": 8, "minute": 43}
